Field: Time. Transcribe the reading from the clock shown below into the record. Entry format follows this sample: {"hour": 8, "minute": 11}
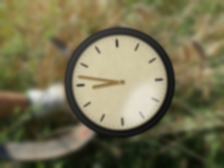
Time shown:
{"hour": 8, "minute": 47}
